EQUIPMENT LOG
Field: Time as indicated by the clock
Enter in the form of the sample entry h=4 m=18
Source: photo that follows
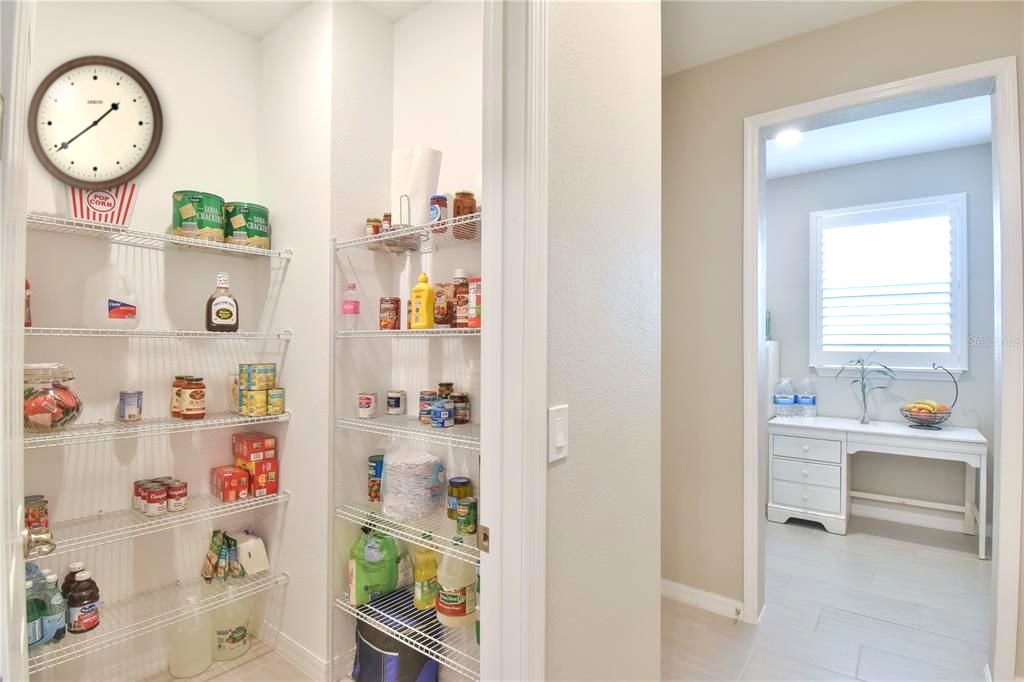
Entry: h=1 m=39
